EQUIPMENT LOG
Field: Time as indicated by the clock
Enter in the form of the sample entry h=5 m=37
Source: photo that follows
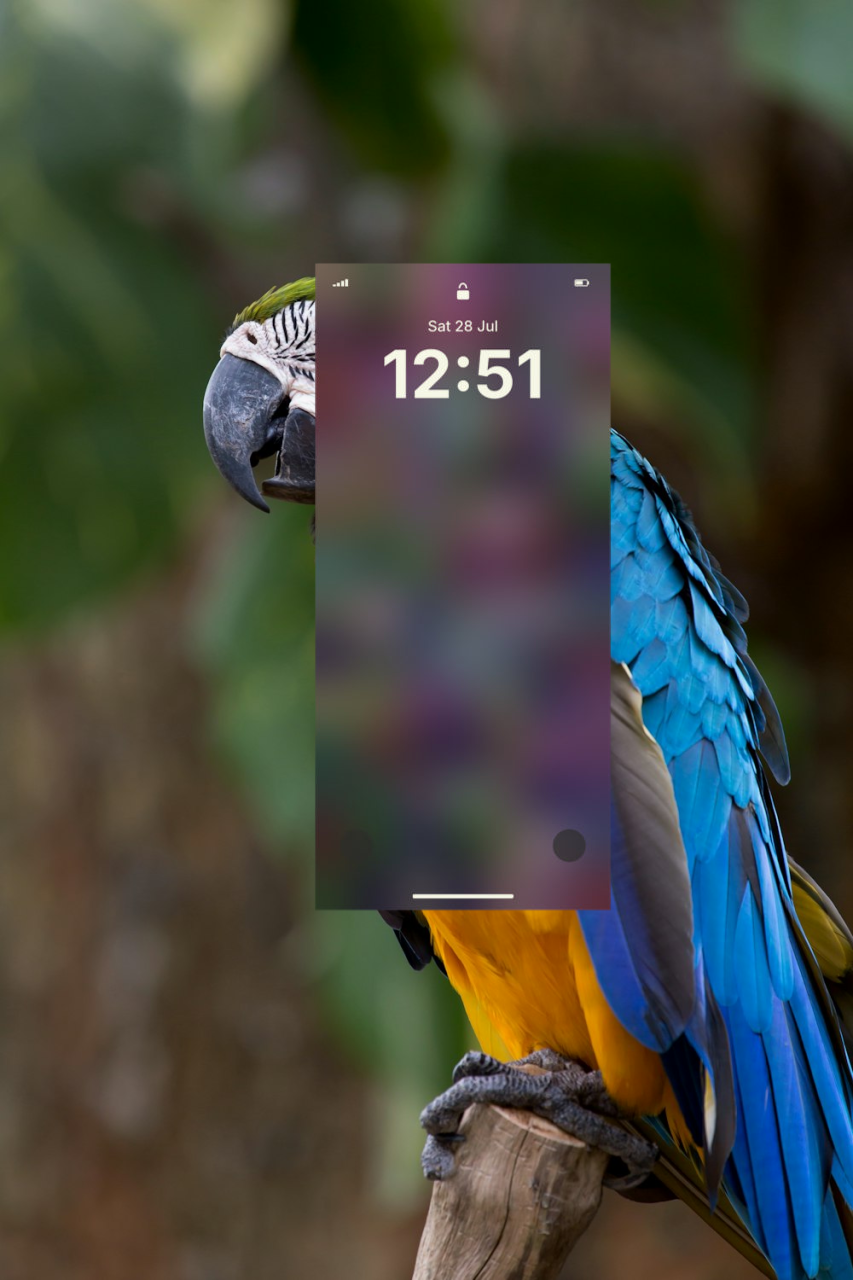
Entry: h=12 m=51
